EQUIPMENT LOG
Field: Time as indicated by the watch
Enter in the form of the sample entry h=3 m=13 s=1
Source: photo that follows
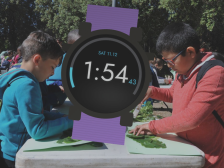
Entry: h=1 m=54 s=43
